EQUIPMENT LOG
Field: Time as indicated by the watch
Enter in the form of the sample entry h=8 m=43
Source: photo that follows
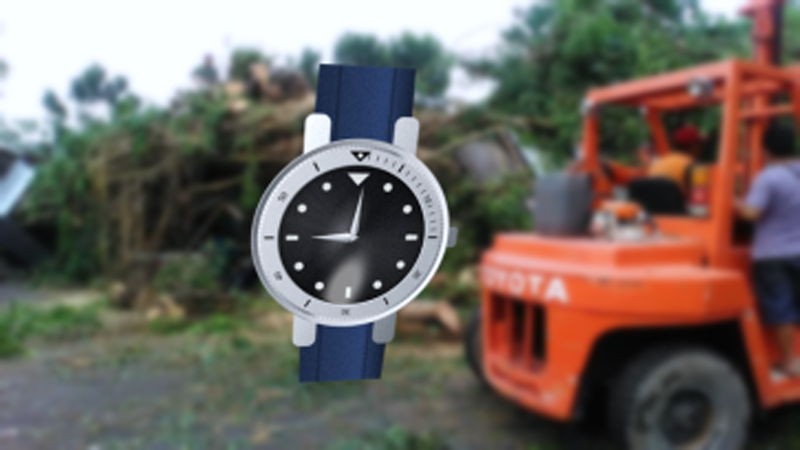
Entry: h=9 m=1
